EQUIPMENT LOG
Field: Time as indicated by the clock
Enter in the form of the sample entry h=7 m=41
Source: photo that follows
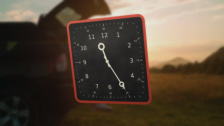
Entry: h=11 m=25
